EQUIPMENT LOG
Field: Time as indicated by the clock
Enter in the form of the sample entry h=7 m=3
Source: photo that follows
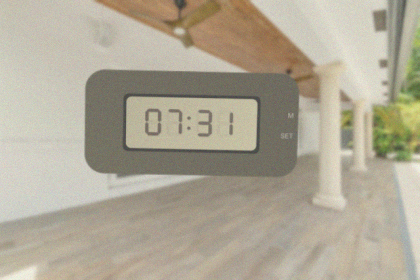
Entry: h=7 m=31
